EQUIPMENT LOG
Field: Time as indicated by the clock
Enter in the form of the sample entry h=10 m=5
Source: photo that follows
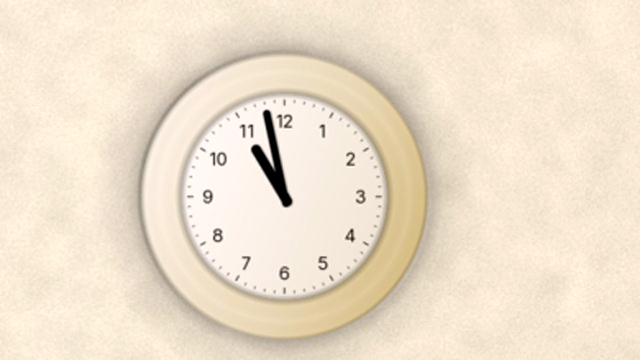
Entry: h=10 m=58
